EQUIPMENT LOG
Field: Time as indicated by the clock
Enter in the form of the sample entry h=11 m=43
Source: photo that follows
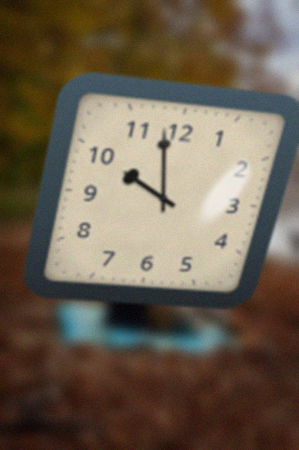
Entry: h=9 m=58
